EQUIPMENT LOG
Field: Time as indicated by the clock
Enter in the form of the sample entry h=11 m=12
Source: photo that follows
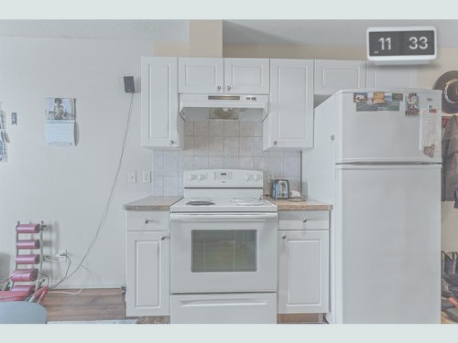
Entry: h=11 m=33
